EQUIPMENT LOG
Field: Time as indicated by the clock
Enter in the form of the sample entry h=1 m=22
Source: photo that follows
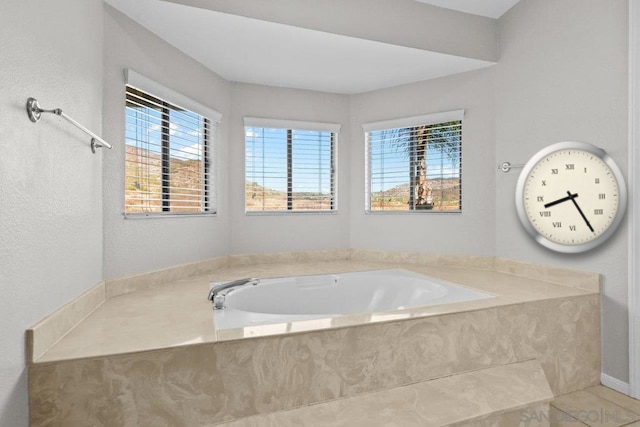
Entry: h=8 m=25
